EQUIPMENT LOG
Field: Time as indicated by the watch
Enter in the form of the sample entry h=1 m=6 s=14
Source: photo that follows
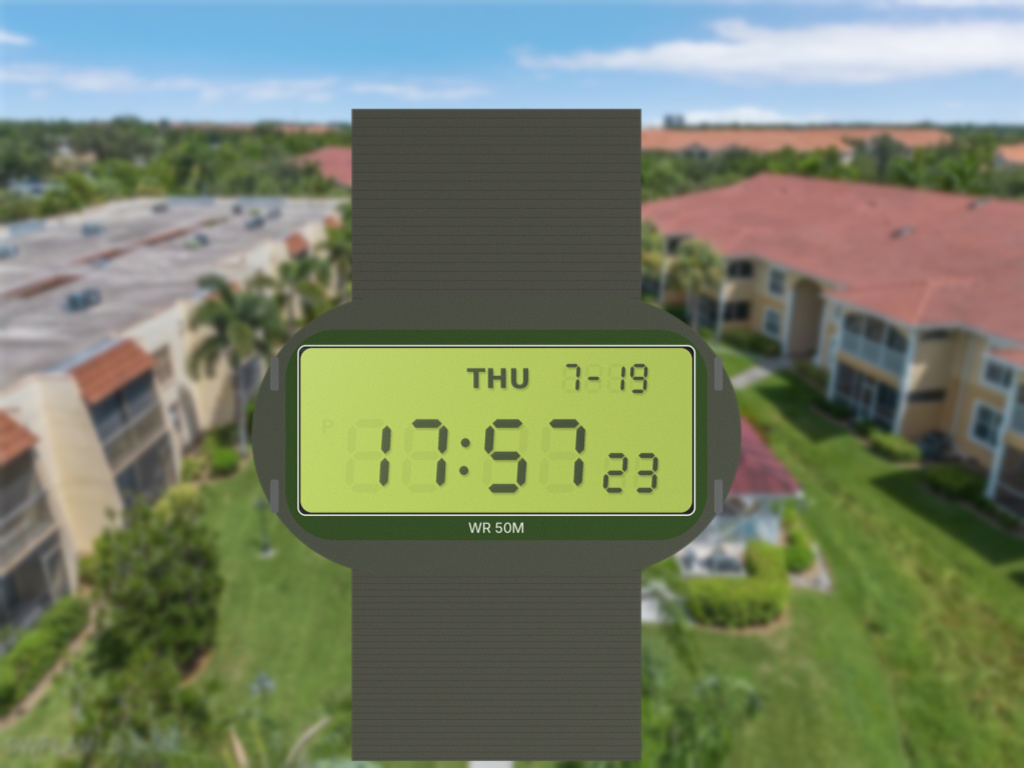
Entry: h=17 m=57 s=23
